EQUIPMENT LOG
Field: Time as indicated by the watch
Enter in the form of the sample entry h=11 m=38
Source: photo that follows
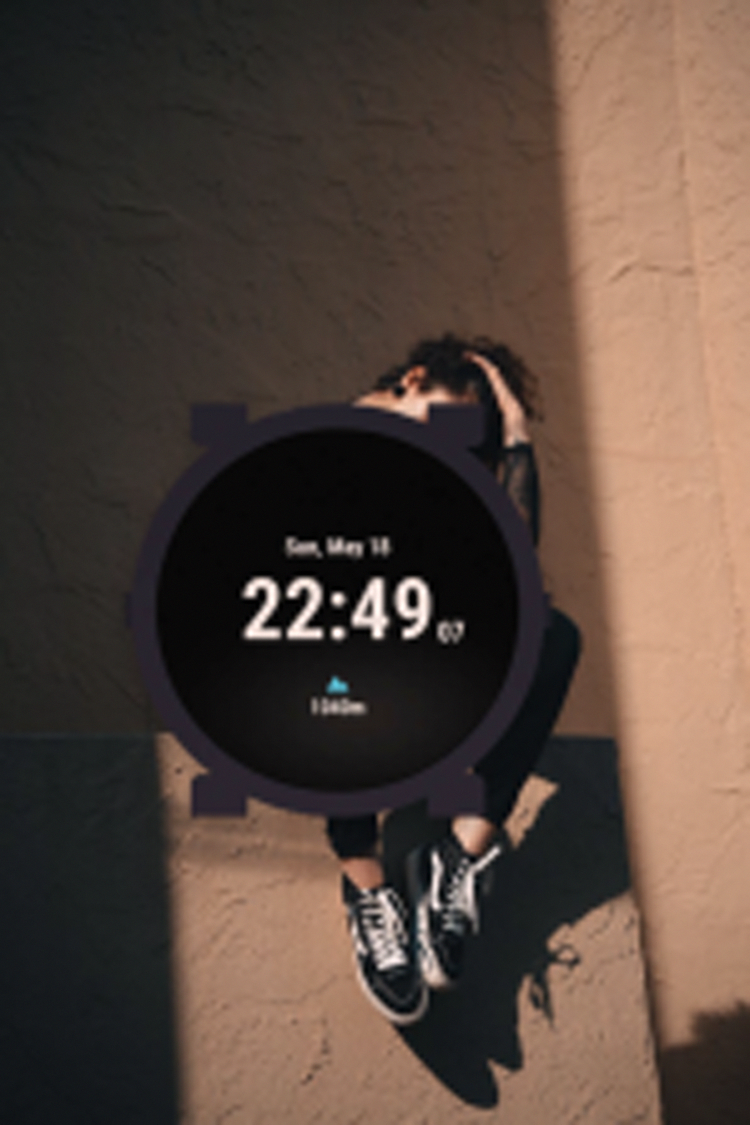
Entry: h=22 m=49
